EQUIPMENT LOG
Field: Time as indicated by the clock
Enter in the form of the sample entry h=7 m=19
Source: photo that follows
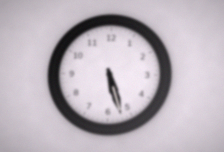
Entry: h=5 m=27
